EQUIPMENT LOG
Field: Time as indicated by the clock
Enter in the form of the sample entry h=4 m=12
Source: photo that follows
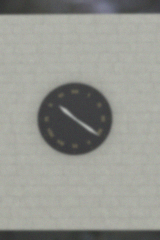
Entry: h=10 m=21
